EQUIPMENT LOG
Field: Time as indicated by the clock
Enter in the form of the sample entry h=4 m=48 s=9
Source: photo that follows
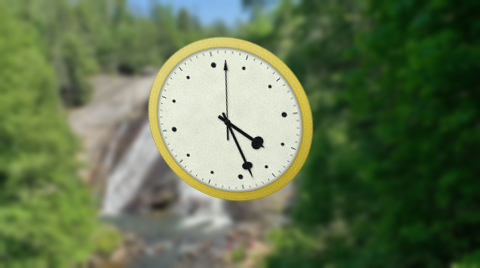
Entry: h=4 m=28 s=2
